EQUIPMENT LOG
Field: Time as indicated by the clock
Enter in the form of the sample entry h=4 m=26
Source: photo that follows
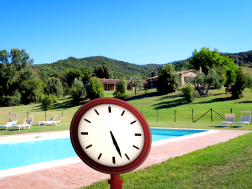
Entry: h=5 m=27
